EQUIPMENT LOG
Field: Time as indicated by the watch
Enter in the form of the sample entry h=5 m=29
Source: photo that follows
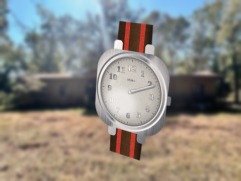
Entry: h=2 m=11
